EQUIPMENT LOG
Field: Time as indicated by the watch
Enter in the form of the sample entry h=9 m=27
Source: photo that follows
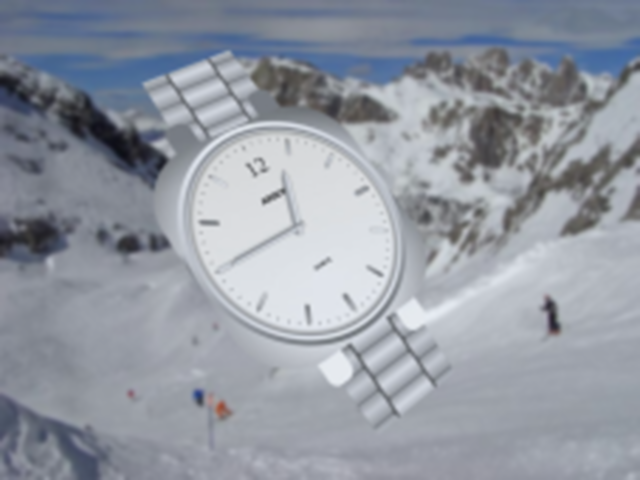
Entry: h=12 m=45
